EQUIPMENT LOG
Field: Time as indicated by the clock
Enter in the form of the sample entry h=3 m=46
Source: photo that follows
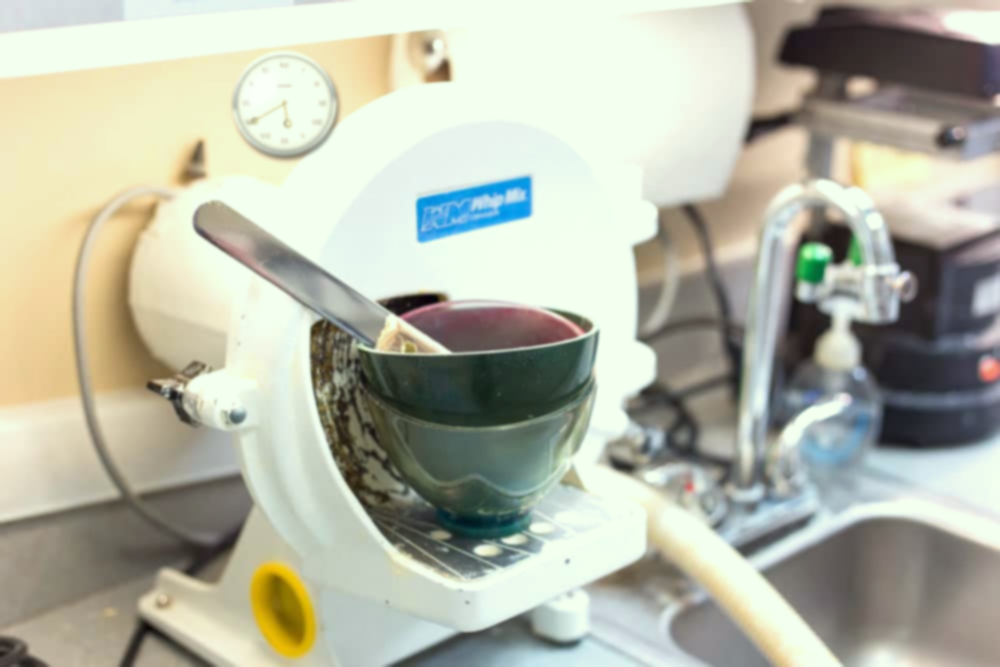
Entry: h=5 m=40
